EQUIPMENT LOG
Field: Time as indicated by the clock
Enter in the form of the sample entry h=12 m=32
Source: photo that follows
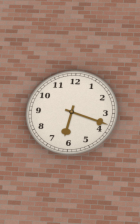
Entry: h=6 m=18
